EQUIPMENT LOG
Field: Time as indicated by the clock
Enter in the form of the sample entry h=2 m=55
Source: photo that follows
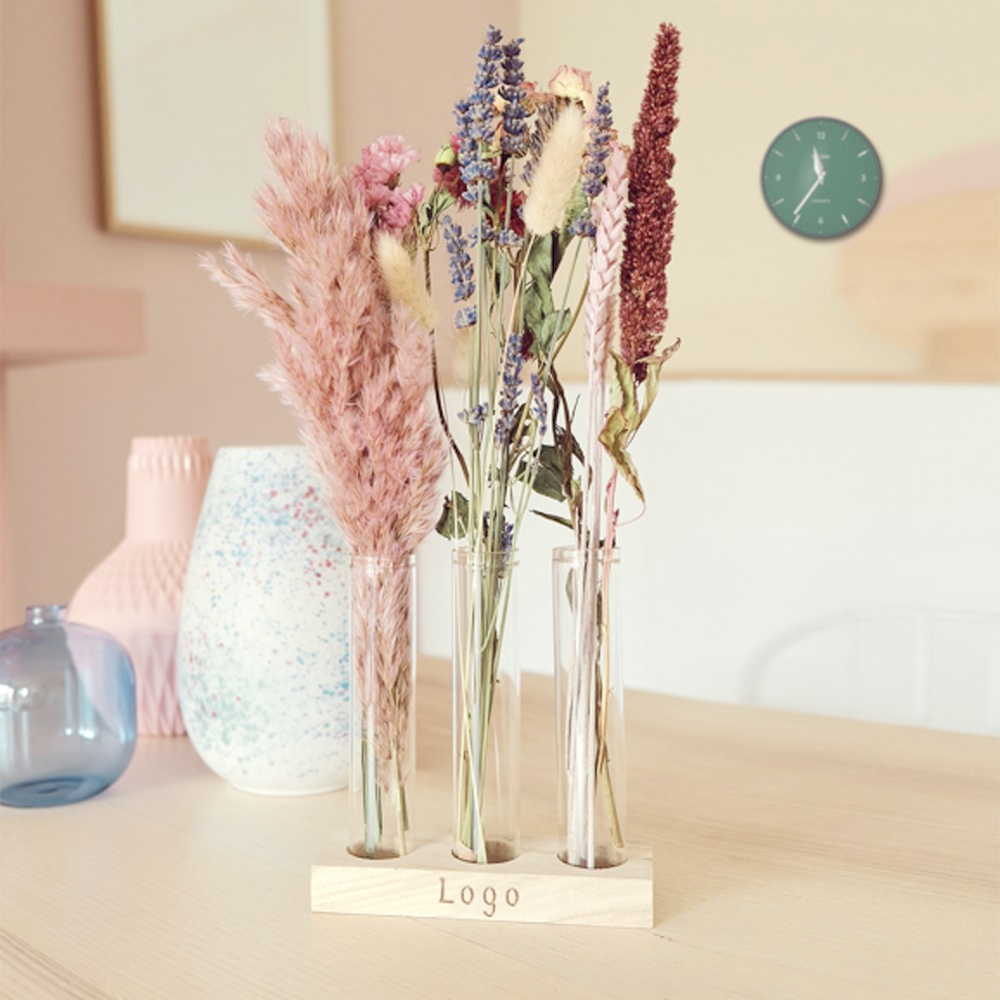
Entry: h=11 m=36
